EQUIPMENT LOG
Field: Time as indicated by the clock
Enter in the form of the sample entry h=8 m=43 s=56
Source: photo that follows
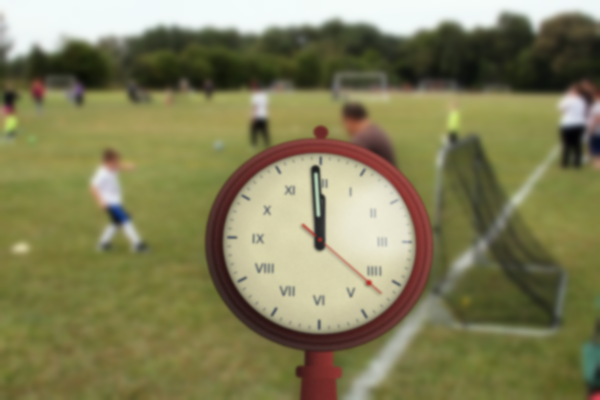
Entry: h=11 m=59 s=22
